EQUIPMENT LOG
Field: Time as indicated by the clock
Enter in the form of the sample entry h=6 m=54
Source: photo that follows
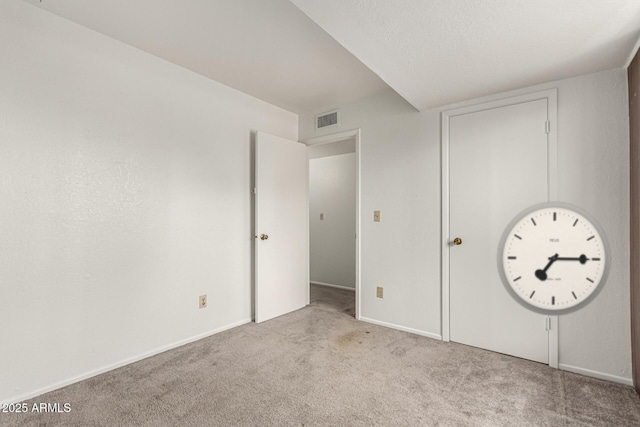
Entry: h=7 m=15
